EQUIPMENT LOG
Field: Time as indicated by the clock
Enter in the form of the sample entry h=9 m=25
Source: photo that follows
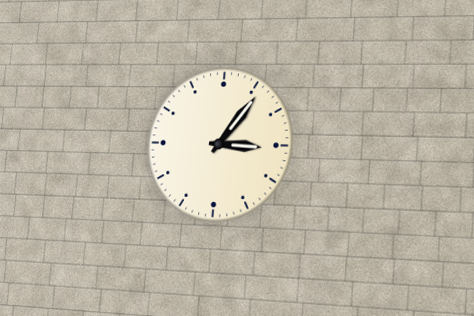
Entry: h=3 m=6
